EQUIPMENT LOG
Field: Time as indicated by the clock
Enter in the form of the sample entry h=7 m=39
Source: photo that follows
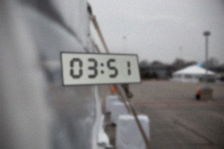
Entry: h=3 m=51
